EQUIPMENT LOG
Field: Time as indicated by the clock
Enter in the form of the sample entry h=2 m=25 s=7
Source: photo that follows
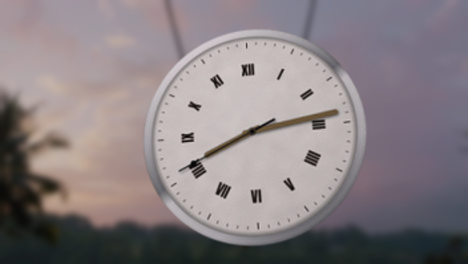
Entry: h=8 m=13 s=41
